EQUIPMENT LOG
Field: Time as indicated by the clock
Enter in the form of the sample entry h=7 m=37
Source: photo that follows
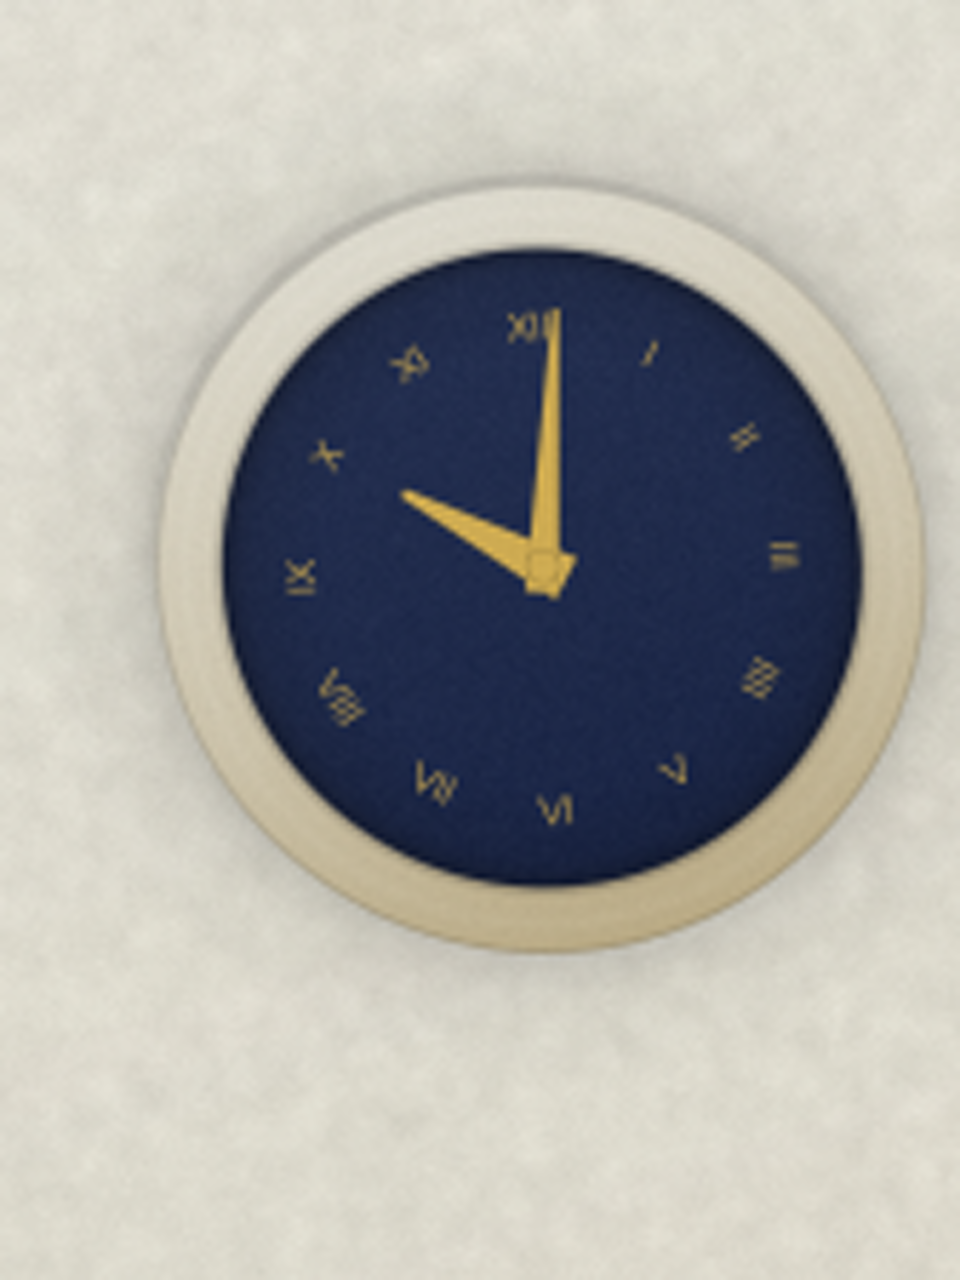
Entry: h=10 m=1
